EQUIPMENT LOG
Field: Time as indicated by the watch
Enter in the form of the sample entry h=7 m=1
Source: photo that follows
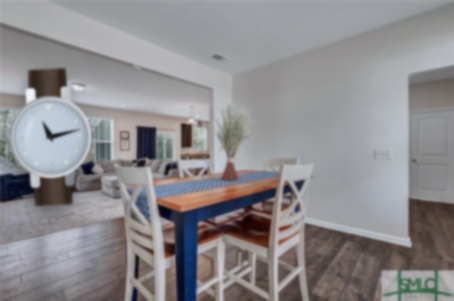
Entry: h=11 m=13
